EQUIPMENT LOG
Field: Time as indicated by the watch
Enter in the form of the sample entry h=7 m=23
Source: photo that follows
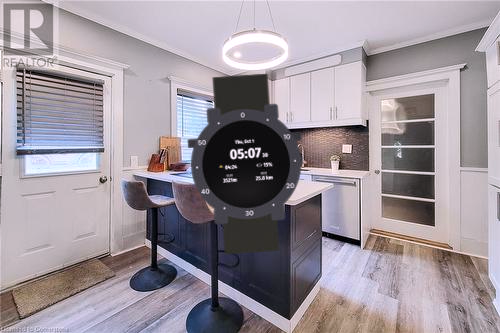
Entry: h=5 m=7
